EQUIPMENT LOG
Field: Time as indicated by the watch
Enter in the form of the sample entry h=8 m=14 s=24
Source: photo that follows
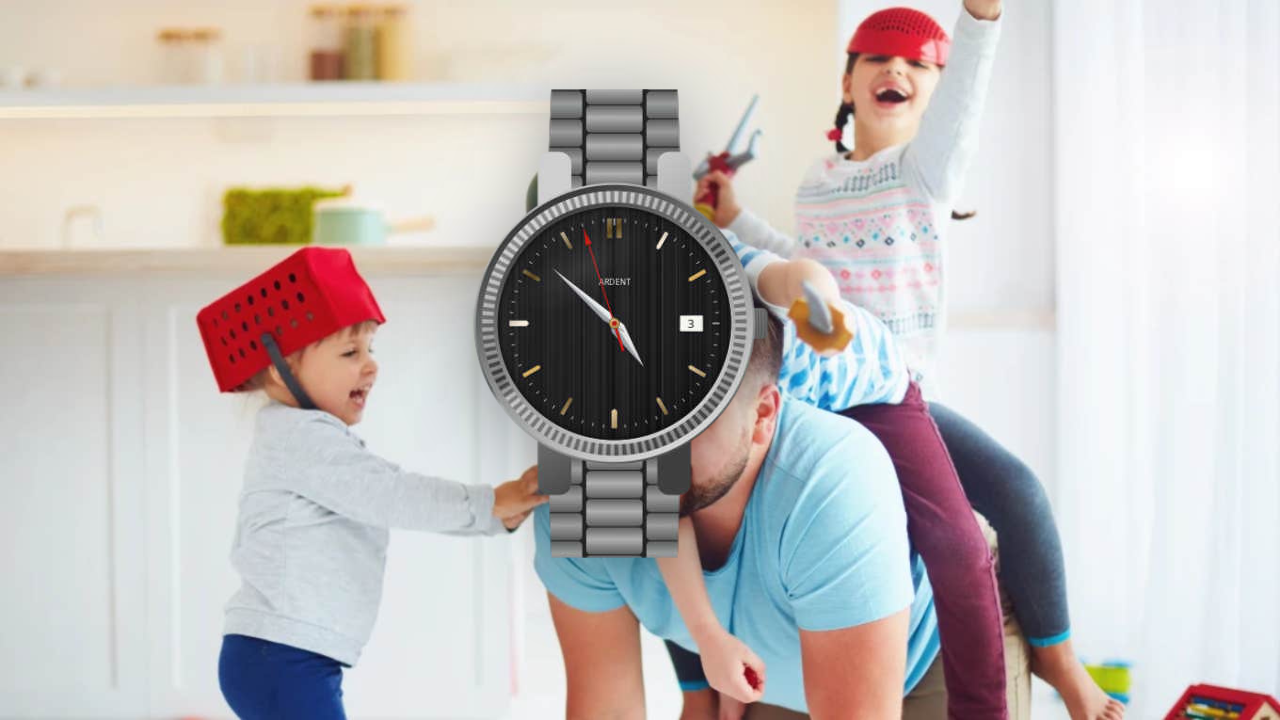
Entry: h=4 m=51 s=57
